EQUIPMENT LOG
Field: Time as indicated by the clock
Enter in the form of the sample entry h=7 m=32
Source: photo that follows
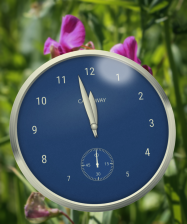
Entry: h=11 m=58
